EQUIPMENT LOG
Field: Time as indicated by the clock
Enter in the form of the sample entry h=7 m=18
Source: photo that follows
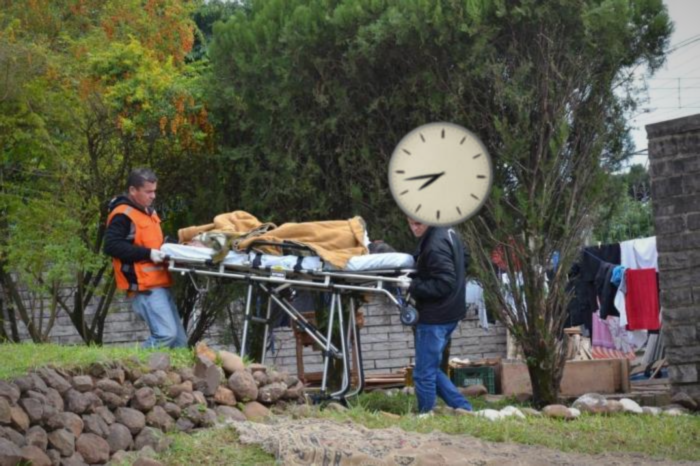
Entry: h=7 m=43
